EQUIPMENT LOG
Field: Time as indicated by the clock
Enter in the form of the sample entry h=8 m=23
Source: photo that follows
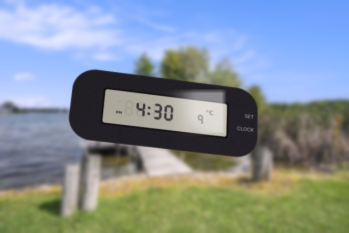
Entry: h=4 m=30
